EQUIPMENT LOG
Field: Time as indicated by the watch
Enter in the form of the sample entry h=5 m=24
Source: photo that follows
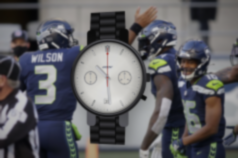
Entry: h=10 m=29
